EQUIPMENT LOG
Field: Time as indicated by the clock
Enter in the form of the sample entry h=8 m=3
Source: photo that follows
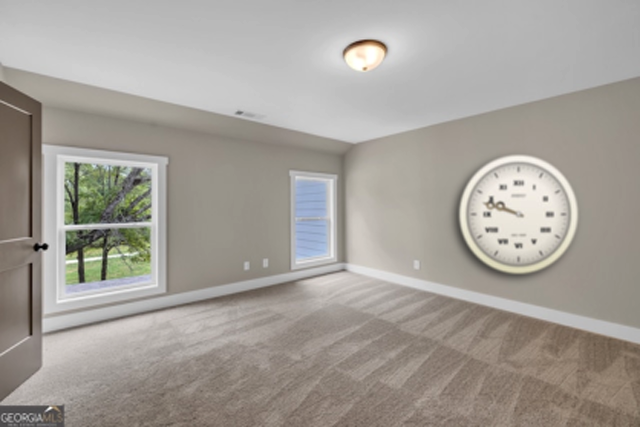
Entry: h=9 m=48
